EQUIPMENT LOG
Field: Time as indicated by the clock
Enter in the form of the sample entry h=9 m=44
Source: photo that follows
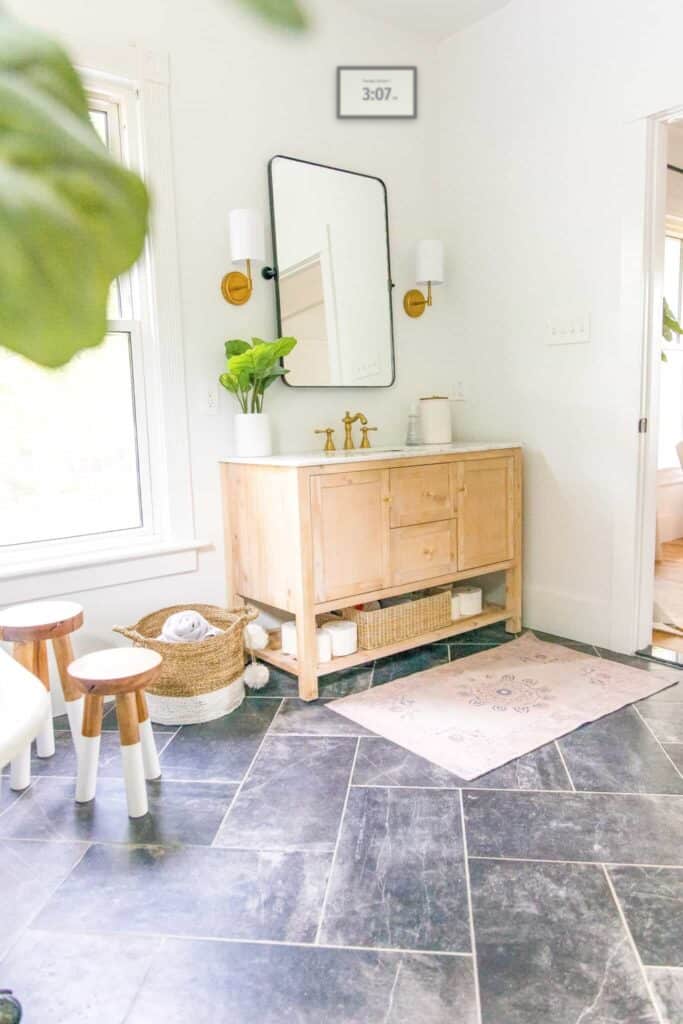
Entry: h=3 m=7
